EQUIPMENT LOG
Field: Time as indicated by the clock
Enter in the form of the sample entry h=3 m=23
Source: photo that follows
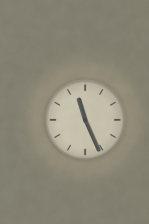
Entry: h=11 m=26
